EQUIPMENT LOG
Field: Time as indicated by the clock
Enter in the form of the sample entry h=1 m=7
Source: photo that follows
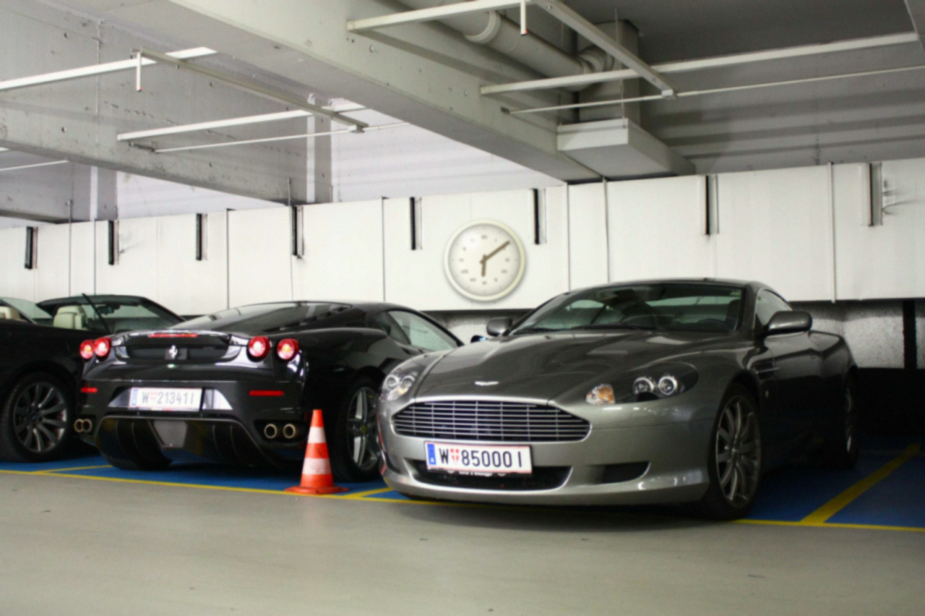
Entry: h=6 m=9
